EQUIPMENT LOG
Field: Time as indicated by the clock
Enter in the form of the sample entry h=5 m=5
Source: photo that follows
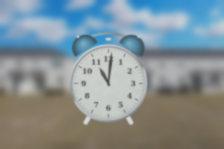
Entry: h=11 m=1
